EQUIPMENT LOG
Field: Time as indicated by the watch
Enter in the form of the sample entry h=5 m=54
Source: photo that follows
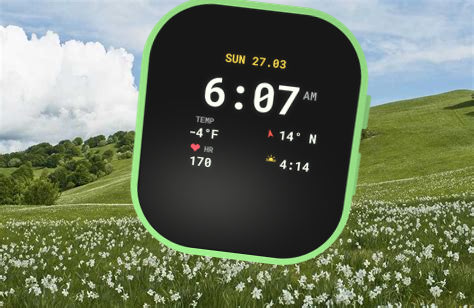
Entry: h=6 m=7
